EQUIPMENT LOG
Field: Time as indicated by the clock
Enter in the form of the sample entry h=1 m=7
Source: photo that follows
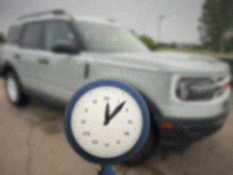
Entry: h=12 m=7
